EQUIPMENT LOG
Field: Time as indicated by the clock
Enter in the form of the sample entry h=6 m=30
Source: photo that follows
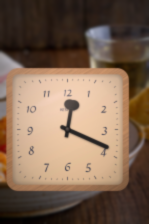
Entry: h=12 m=19
